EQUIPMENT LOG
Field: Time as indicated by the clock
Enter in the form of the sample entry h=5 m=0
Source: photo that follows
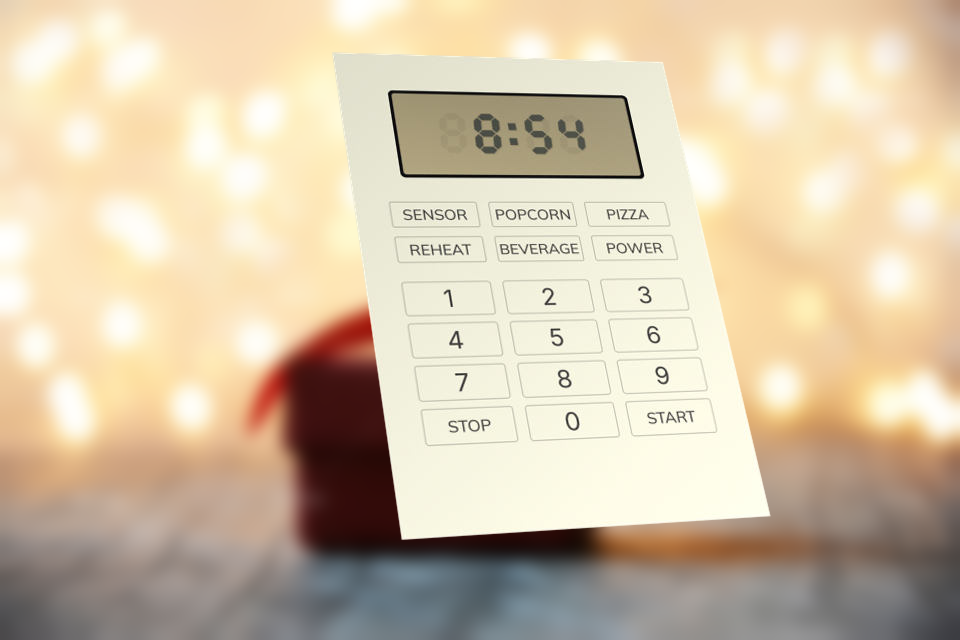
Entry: h=8 m=54
